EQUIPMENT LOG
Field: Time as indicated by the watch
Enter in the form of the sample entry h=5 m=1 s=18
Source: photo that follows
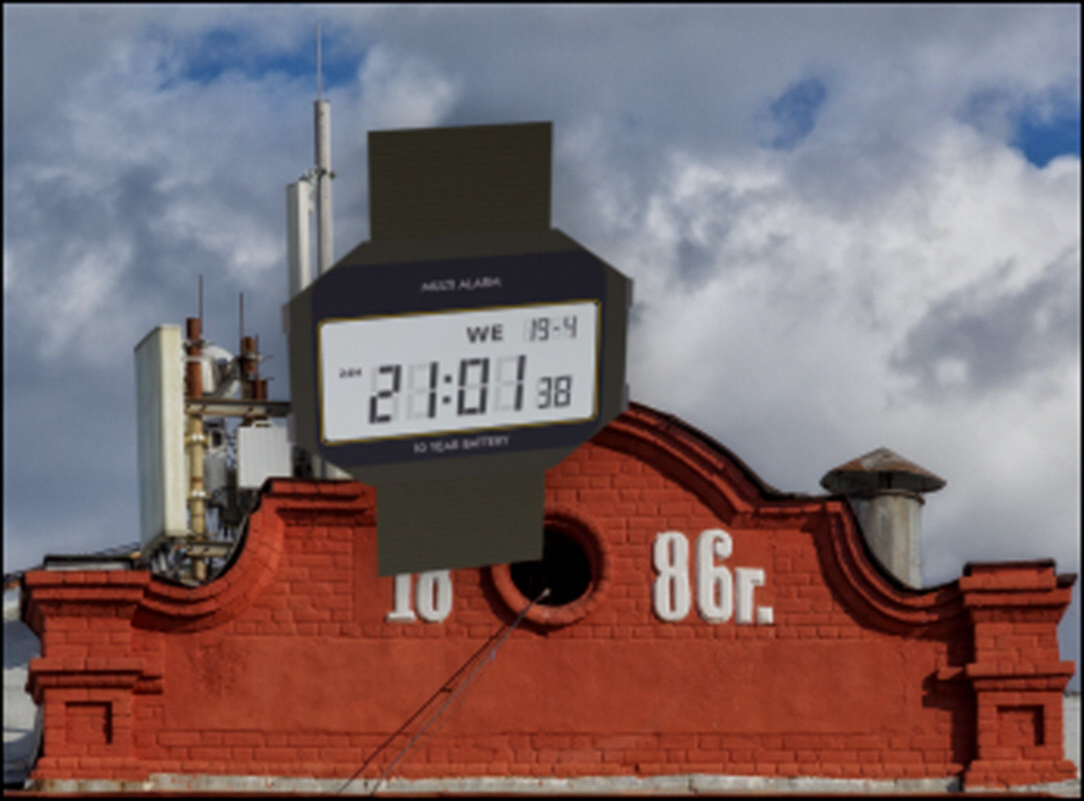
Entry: h=21 m=1 s=38
